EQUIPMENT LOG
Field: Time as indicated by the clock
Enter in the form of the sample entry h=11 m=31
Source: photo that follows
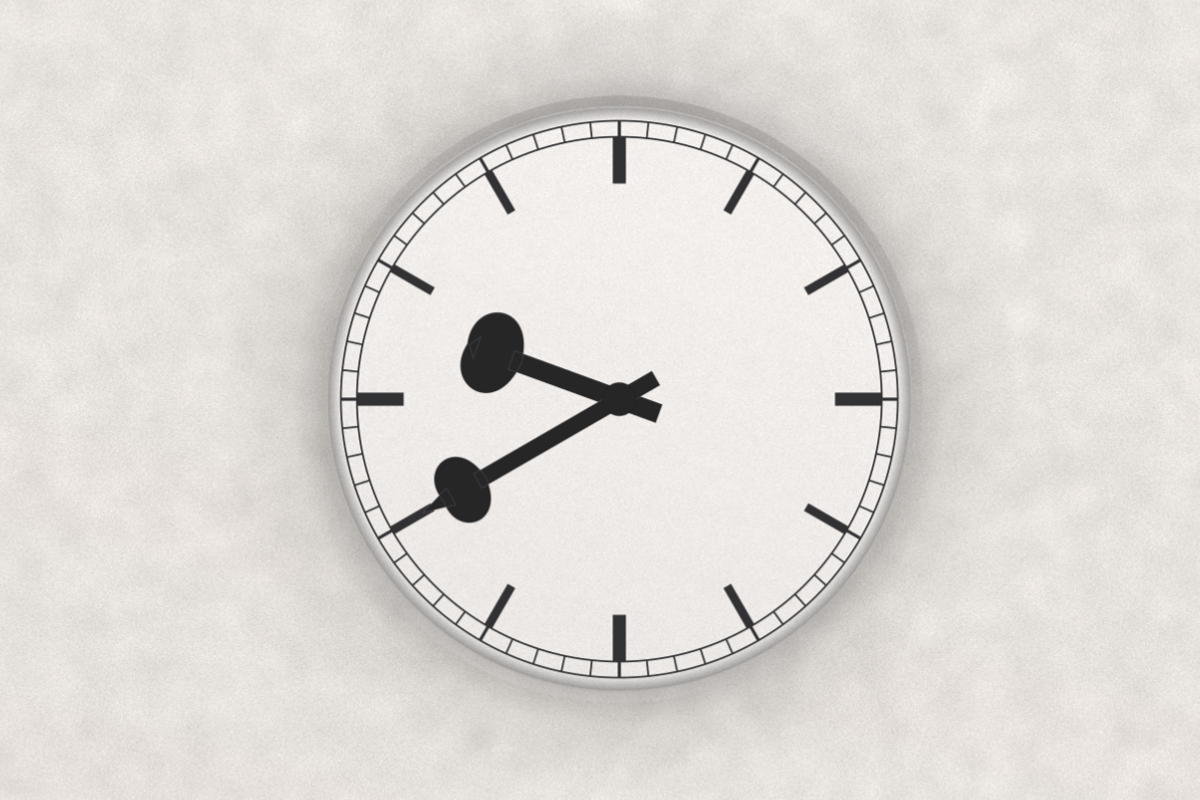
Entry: h=9 m=40
